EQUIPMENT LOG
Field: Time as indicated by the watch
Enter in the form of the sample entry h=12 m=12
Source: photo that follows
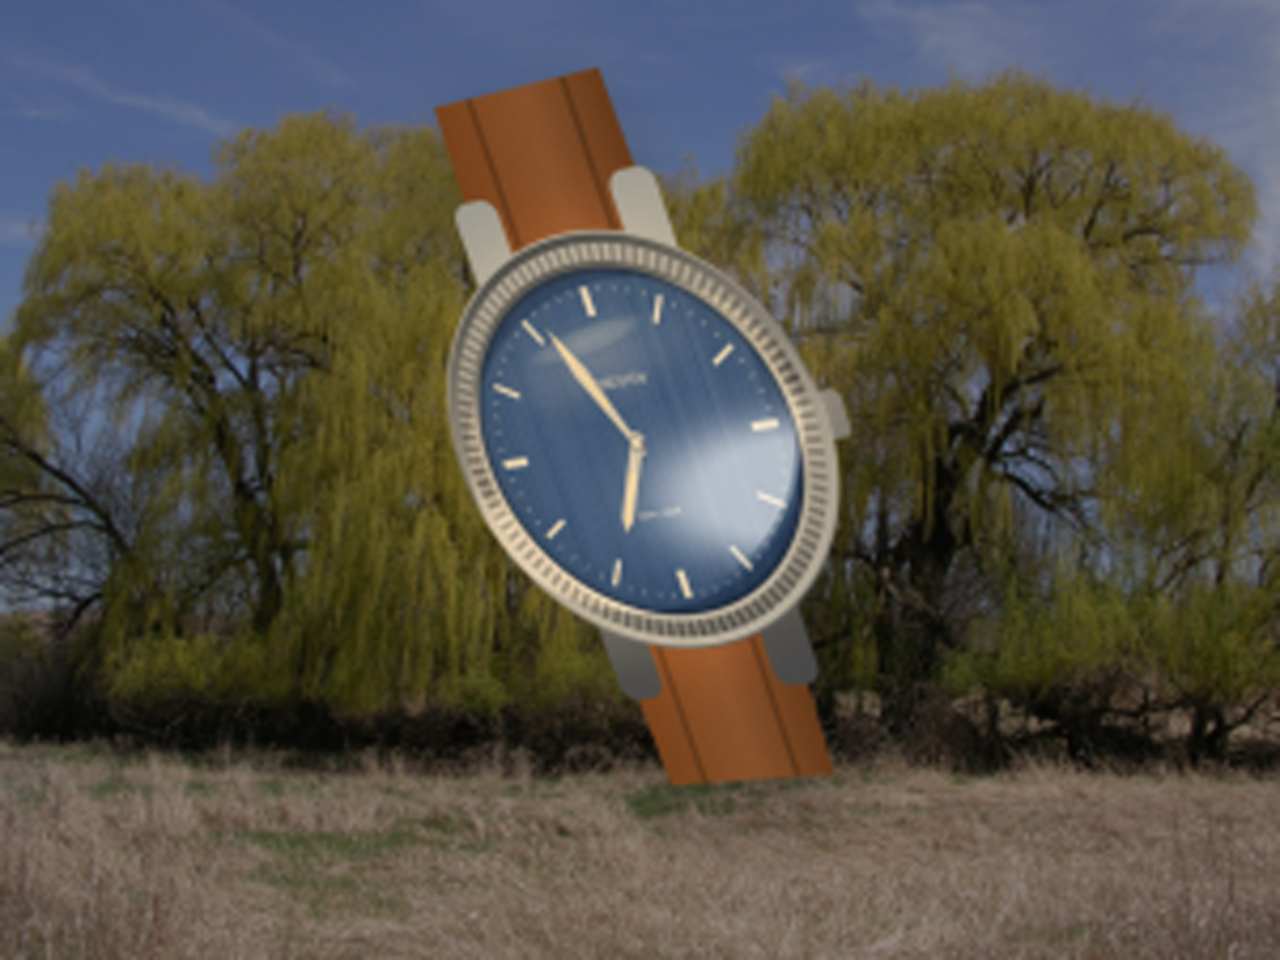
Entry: h=6 m=56
